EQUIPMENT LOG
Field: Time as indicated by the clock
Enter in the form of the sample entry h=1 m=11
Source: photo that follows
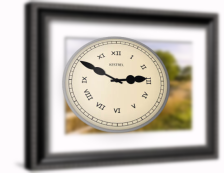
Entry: h=2 m=50
